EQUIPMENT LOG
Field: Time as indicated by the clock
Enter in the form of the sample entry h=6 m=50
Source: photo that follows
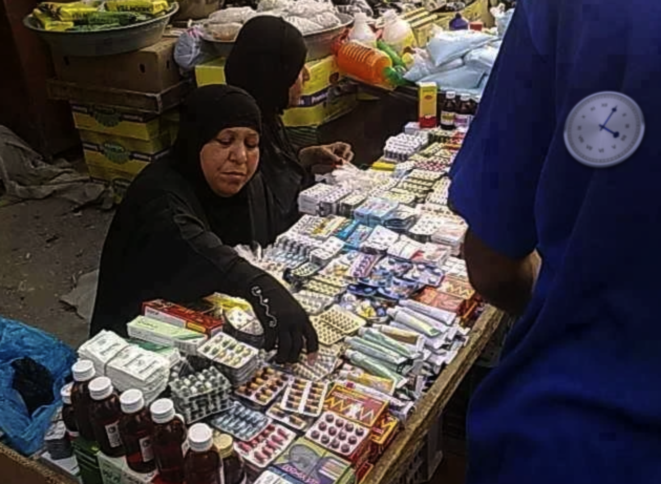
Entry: h=4 m=5
